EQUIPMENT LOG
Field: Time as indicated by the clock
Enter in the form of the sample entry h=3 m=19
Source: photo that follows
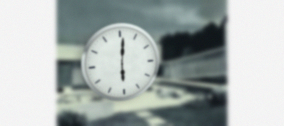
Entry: h=6 m=1
